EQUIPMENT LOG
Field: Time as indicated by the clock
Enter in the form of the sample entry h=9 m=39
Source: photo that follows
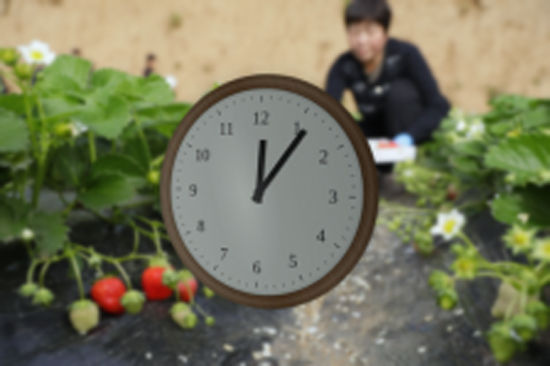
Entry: h=12 m=6
